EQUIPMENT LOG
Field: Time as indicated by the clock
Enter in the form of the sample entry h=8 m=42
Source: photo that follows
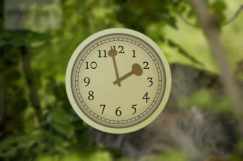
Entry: h=1 m=58
